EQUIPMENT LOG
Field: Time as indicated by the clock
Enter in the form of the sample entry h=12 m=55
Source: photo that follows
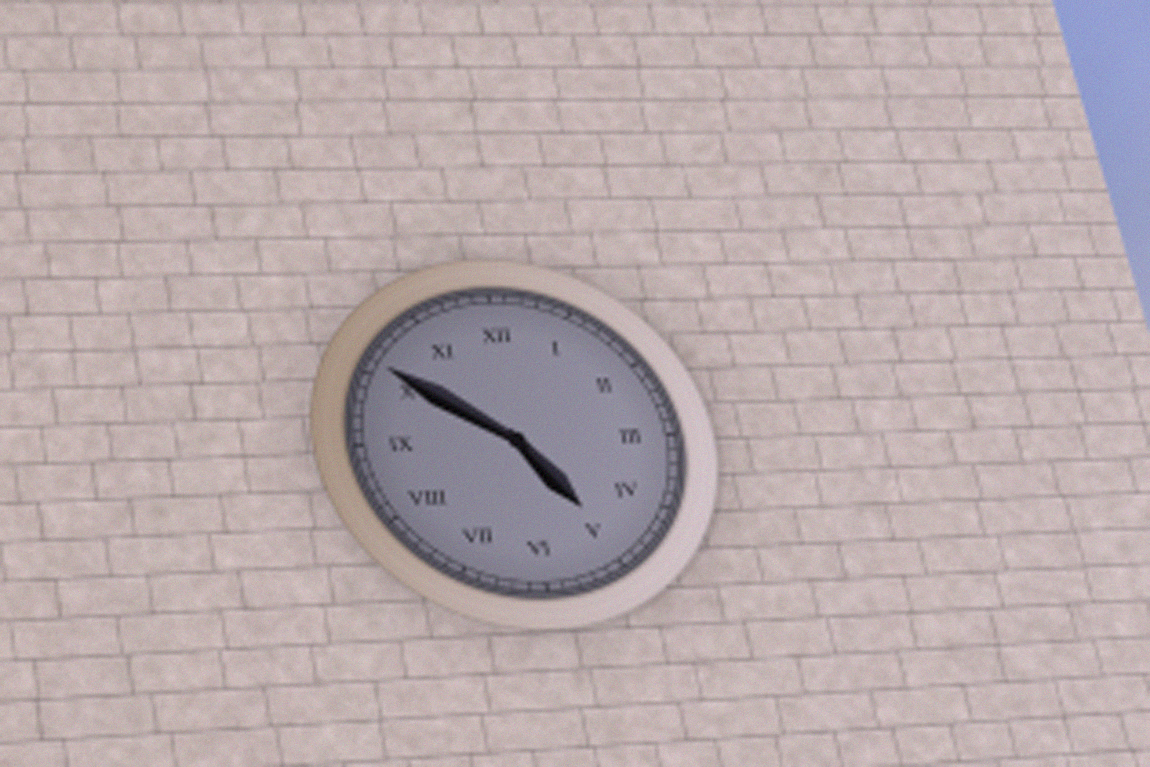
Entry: h=4 m=51
